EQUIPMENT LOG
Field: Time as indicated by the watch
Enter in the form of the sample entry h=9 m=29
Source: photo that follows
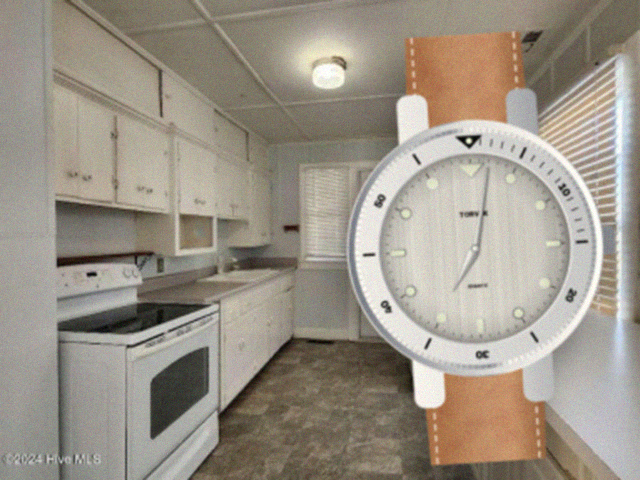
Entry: h=7 m=2
